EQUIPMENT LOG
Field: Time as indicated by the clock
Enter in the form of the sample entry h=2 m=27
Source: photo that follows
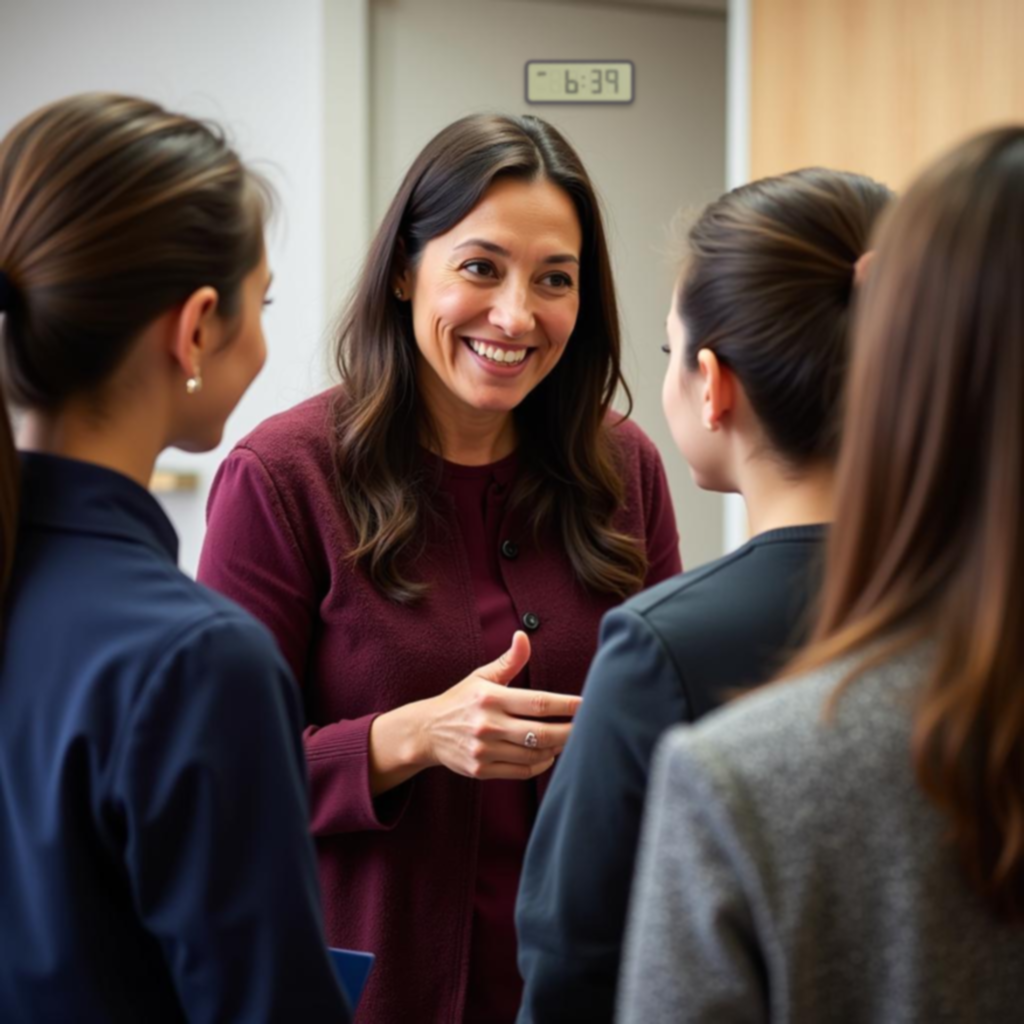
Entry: h=6 m=39
